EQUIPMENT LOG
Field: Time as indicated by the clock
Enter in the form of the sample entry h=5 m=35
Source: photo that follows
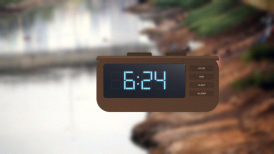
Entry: h=6 m=24
